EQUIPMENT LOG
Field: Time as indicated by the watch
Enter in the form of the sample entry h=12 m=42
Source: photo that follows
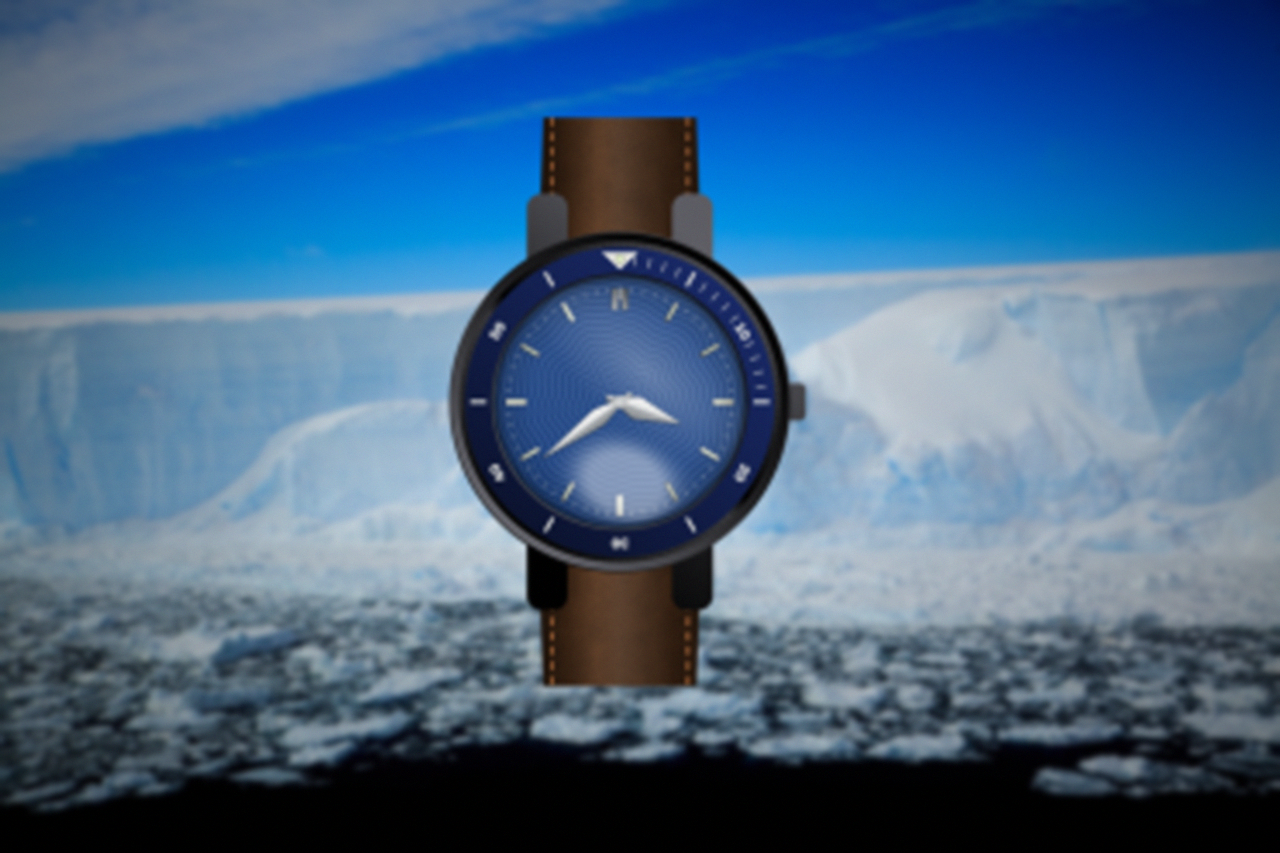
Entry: h=3 m=39
